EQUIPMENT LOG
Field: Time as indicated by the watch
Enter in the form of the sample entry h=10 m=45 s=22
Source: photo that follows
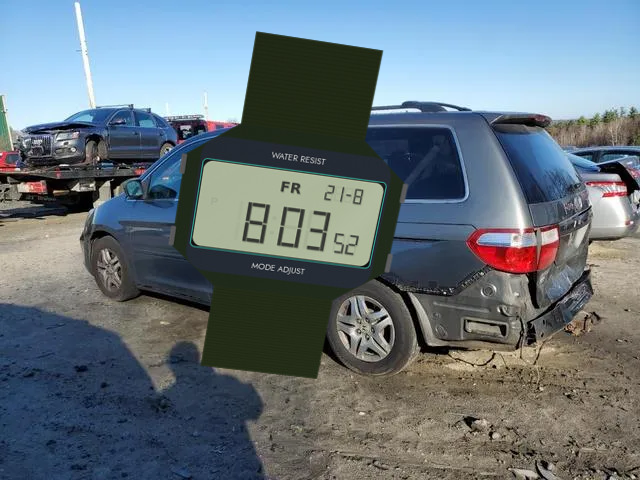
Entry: h=8 m=3 s=52
